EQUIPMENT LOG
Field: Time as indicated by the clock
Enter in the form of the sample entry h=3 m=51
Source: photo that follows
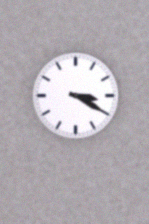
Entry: h=3 m=20
